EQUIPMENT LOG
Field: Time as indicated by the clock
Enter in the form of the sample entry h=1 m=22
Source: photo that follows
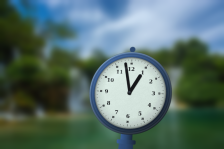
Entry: h=12 m=58
